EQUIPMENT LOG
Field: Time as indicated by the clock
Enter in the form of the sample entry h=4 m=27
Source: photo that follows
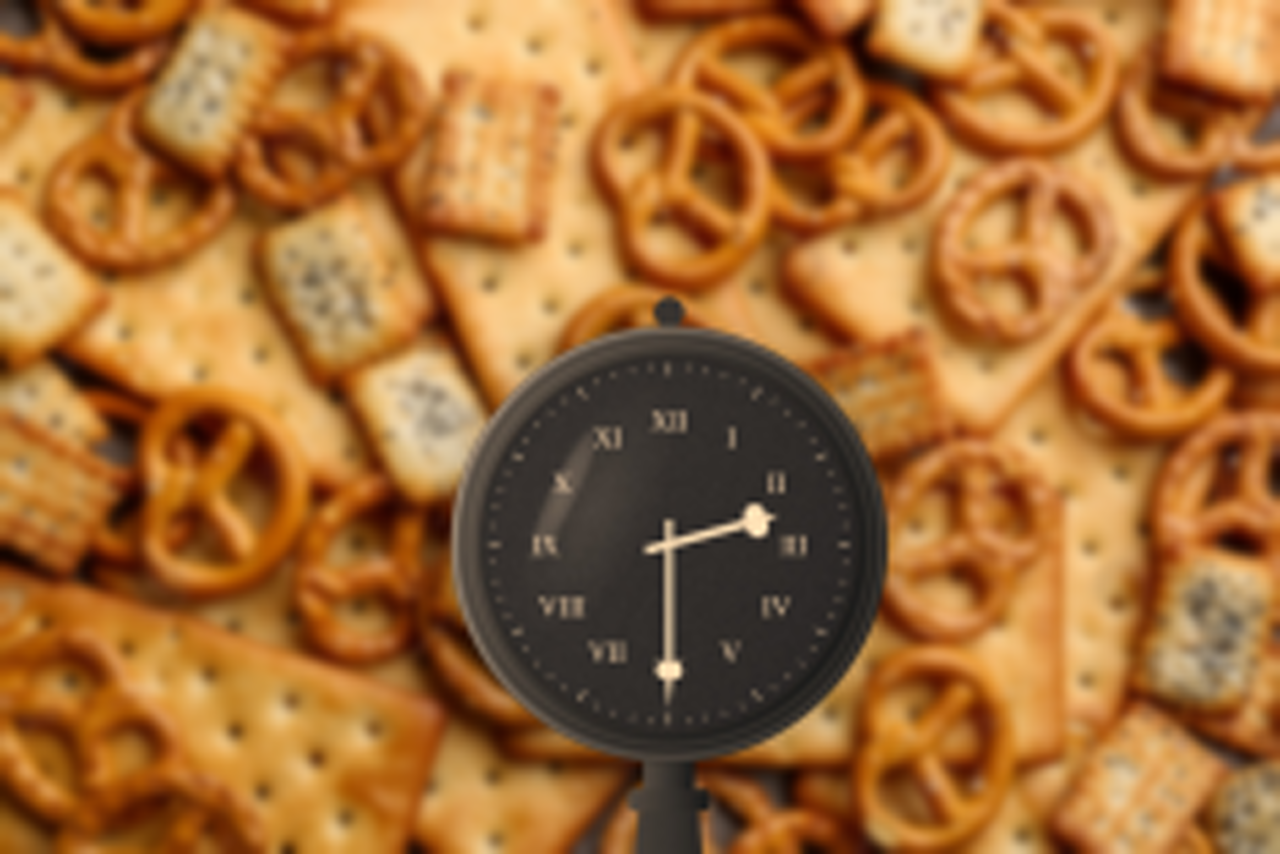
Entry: h=2 m=30
